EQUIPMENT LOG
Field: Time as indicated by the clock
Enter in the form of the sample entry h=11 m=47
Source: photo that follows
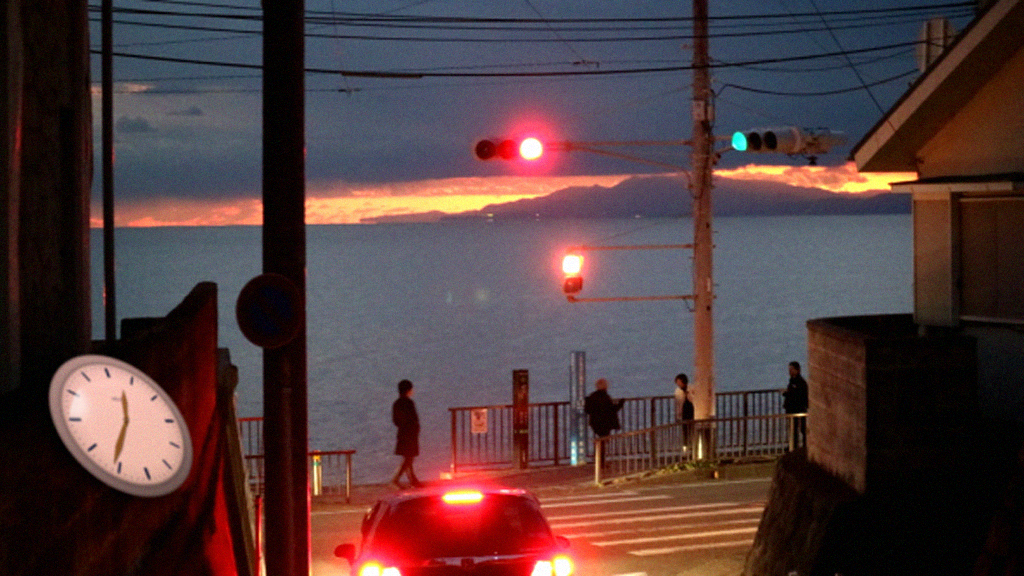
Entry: h=12 m=36
